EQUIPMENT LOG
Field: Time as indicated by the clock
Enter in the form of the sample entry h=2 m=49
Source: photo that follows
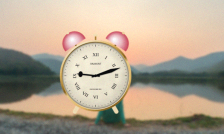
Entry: h=9 m=12
